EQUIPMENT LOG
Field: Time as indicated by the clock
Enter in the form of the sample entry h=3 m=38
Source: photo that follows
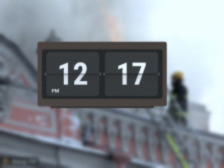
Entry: h=12 m=17
